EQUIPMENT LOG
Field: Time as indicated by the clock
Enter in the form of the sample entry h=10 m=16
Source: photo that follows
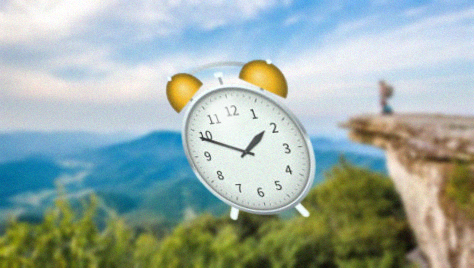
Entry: h=1 m=49
